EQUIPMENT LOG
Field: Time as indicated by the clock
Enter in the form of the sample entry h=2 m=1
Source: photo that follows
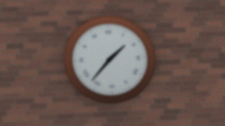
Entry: h=1 m=37
